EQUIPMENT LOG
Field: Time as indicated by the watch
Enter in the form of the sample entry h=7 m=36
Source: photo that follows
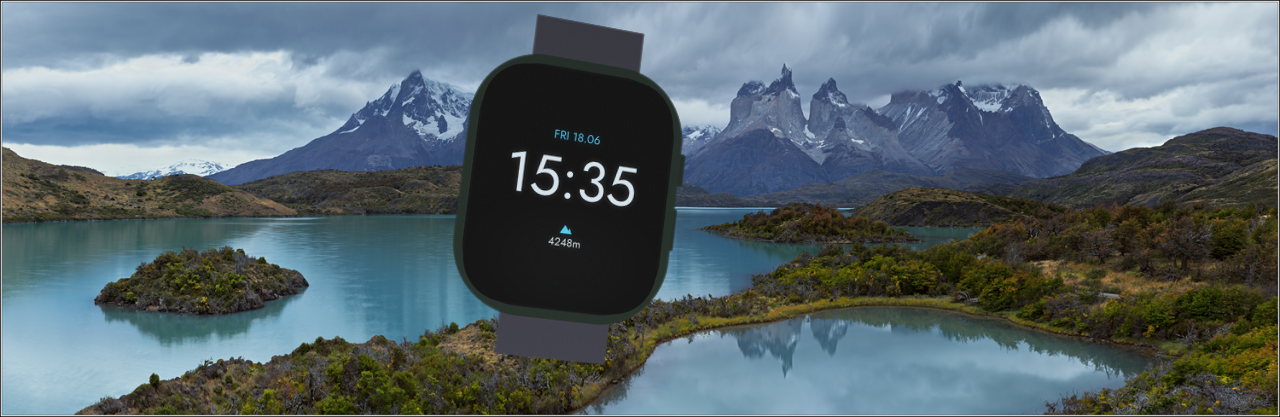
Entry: h=15 m=35
